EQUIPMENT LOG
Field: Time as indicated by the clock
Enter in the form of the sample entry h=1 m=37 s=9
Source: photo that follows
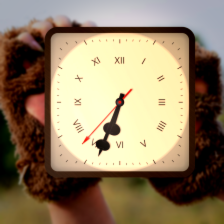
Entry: h=6 m=33 s=37
